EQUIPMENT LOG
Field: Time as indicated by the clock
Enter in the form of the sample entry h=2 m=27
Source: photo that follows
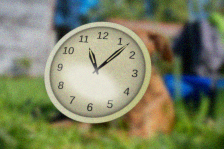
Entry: h=11 m=7
